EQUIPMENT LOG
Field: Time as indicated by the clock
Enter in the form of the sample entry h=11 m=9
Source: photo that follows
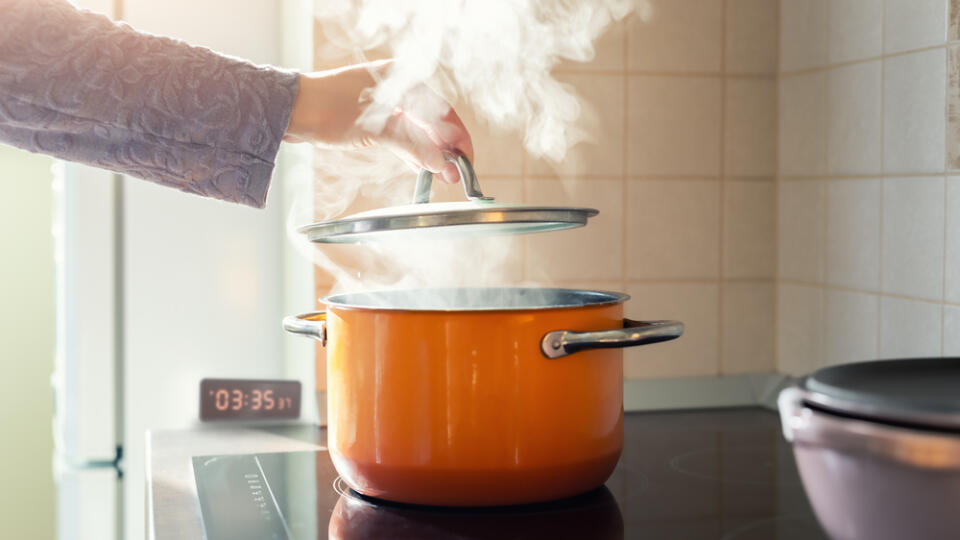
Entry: h=3 m=35
